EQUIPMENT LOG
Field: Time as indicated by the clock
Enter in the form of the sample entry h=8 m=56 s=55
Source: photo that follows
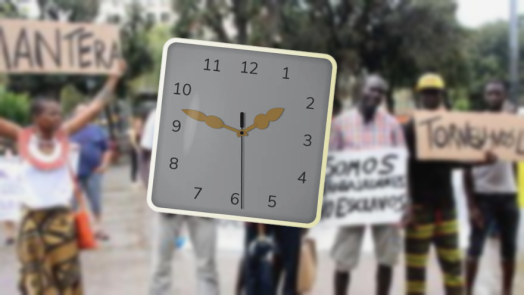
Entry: h=1 m=47 s=29
